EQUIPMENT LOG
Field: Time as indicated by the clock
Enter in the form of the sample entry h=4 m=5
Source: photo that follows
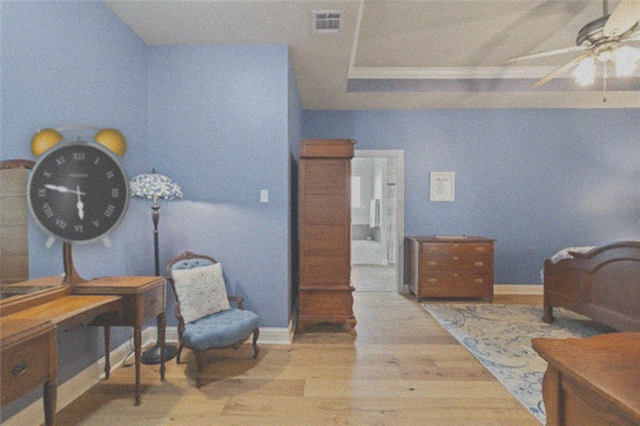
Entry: h=5 m=47
